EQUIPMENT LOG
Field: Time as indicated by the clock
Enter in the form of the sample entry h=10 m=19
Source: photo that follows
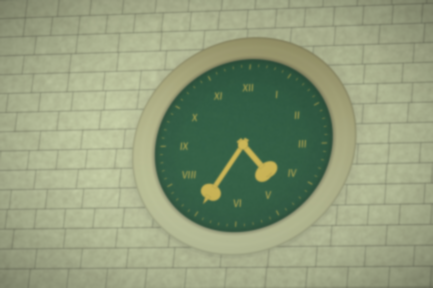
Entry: h=4 m=35
